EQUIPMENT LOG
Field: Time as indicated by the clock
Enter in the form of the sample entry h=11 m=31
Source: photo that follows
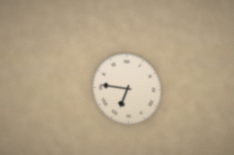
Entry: h=6 m=46
